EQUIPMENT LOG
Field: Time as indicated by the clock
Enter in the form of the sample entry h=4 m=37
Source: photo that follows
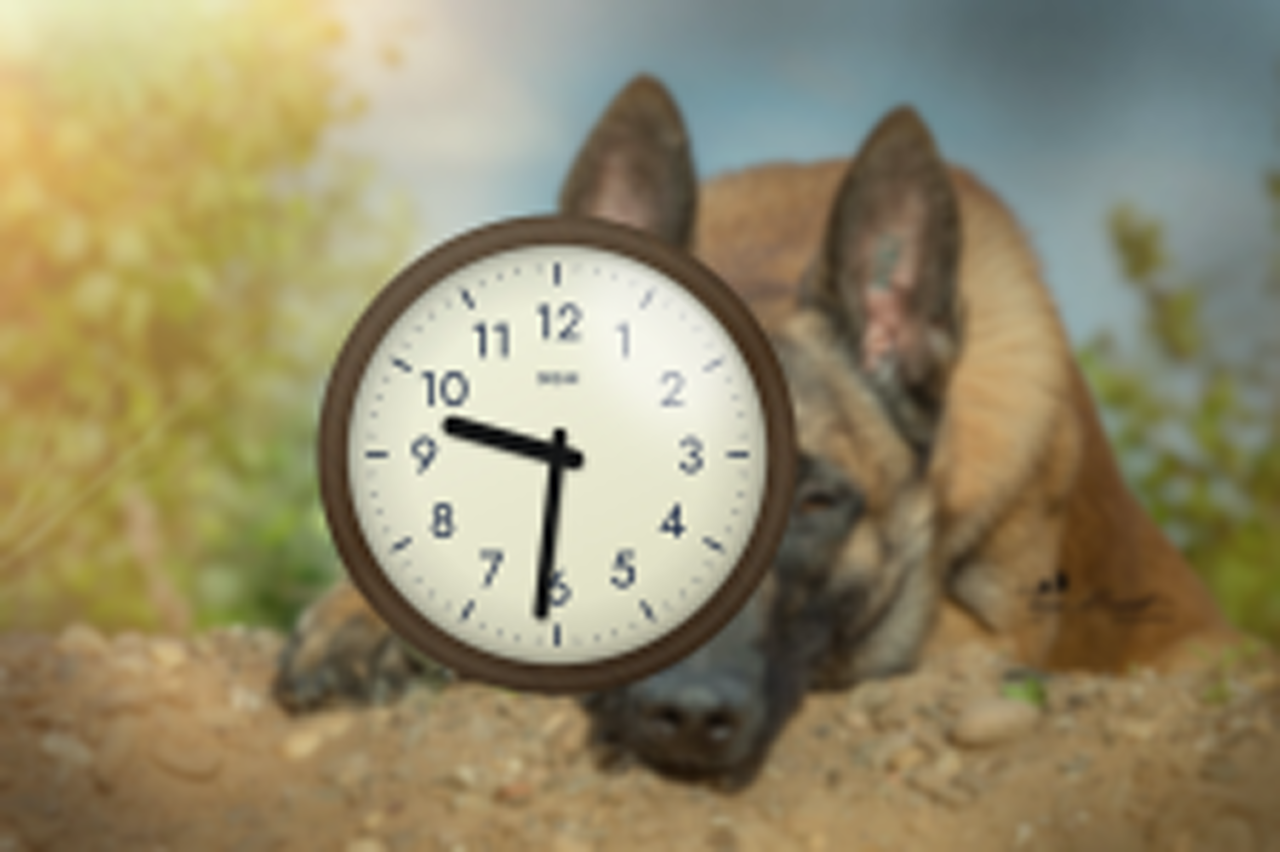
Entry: h=9 m=31
